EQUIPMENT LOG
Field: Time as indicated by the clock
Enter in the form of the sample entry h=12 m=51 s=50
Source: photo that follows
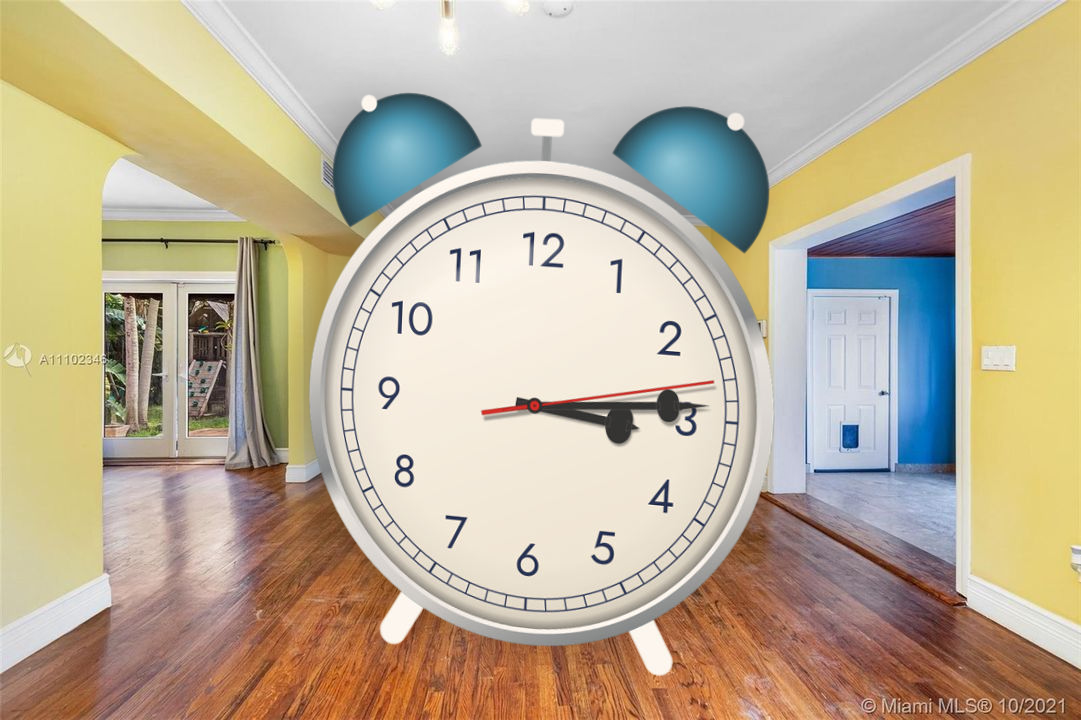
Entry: h=3 m=14 s=13
